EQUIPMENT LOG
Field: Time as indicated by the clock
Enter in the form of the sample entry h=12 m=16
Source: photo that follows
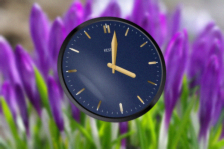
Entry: h=4 m=2
